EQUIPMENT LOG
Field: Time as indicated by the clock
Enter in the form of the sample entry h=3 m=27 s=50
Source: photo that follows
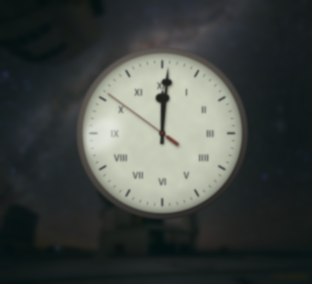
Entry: h=12 m=0 s=51
